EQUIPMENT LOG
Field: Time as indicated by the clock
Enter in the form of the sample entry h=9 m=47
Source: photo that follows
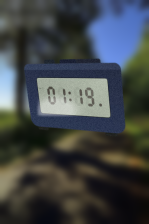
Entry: h=1 m=19
